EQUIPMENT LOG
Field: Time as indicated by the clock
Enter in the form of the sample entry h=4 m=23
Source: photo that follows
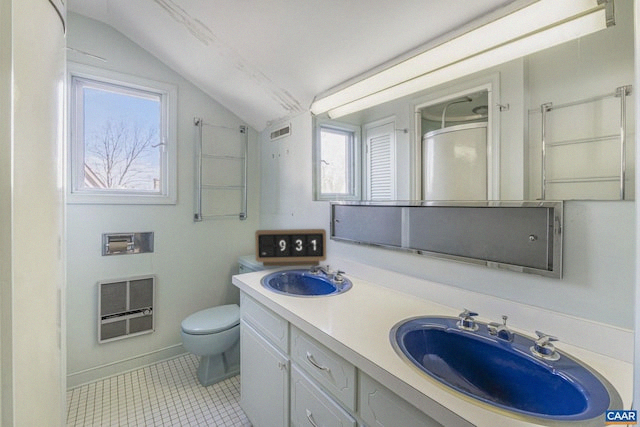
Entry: h=9 m=31
